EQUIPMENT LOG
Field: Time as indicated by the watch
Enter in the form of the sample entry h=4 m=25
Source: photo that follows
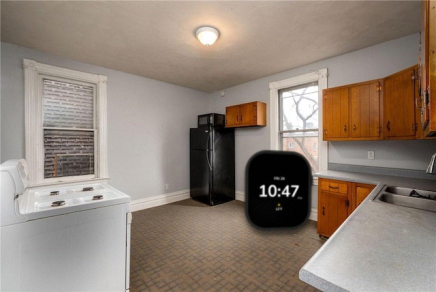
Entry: h=10 m=47
